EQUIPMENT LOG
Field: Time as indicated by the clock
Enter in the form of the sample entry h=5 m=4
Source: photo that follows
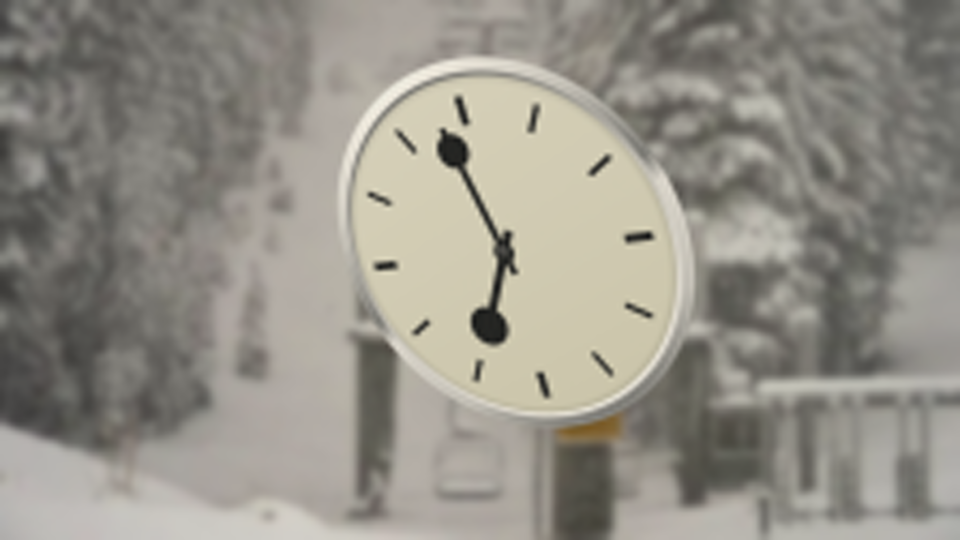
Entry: h=6 m=58
